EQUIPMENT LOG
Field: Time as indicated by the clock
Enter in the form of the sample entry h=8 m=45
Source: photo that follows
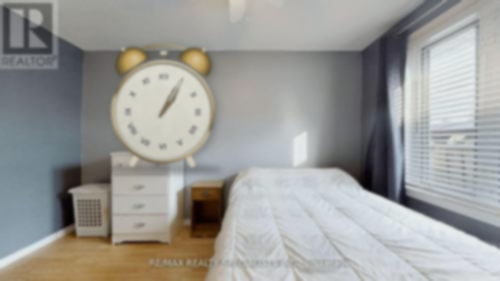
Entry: h=1 m=5
